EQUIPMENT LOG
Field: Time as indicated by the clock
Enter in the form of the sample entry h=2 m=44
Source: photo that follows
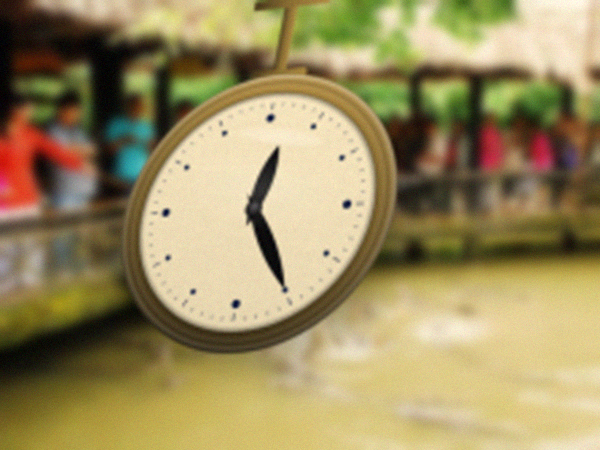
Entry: h=12 m=25
